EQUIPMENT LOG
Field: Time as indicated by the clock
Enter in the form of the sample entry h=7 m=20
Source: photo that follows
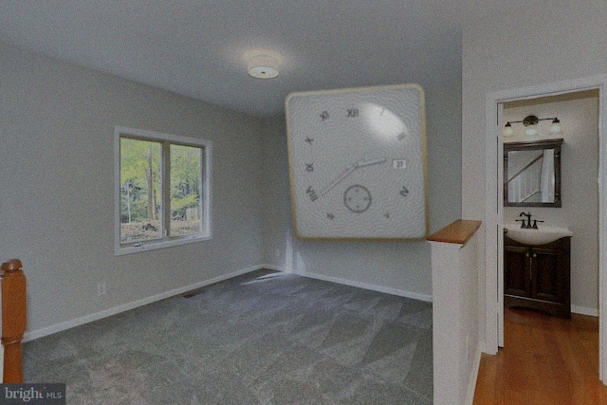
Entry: h=2 m=39
